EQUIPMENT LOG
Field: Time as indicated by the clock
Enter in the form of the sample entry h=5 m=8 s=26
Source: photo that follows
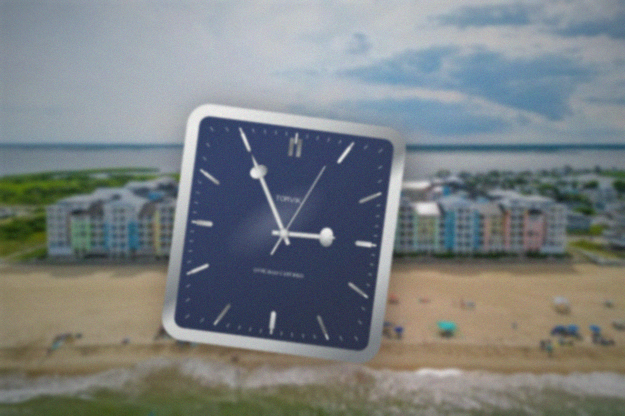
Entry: h=2 m=55 s=4
